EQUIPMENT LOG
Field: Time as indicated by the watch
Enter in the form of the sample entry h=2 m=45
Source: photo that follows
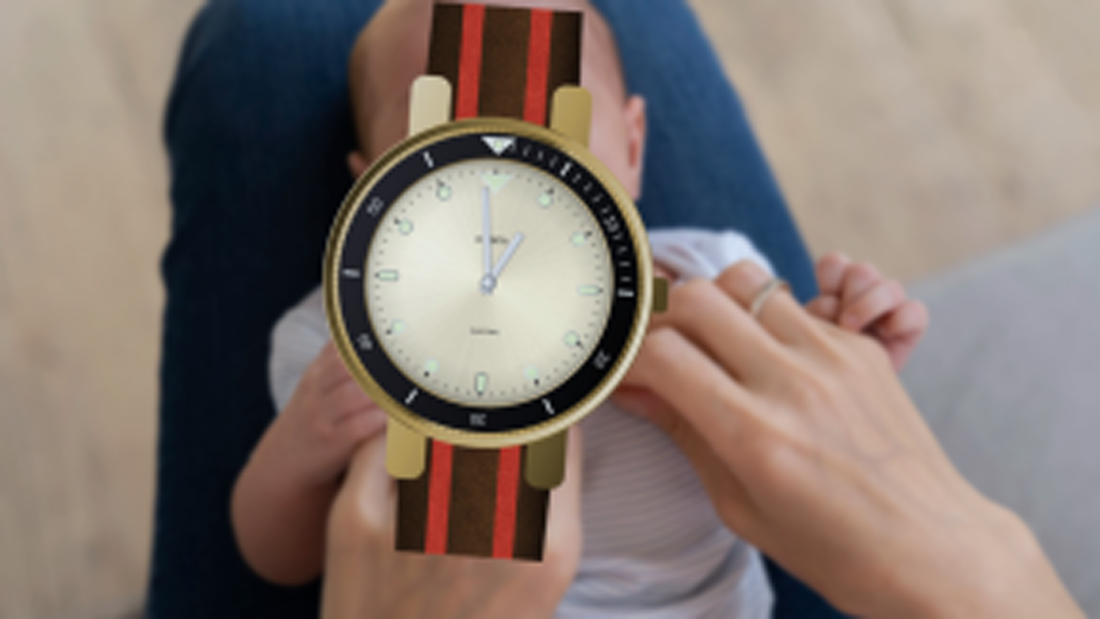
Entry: h=12 m=59
